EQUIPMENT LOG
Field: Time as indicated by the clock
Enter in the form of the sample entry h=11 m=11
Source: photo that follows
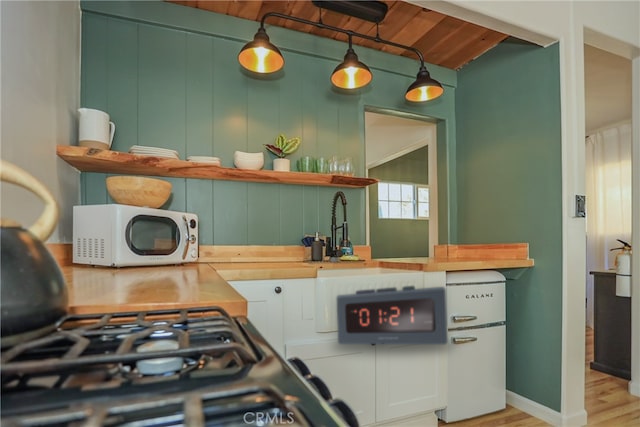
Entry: h=1 m=21
